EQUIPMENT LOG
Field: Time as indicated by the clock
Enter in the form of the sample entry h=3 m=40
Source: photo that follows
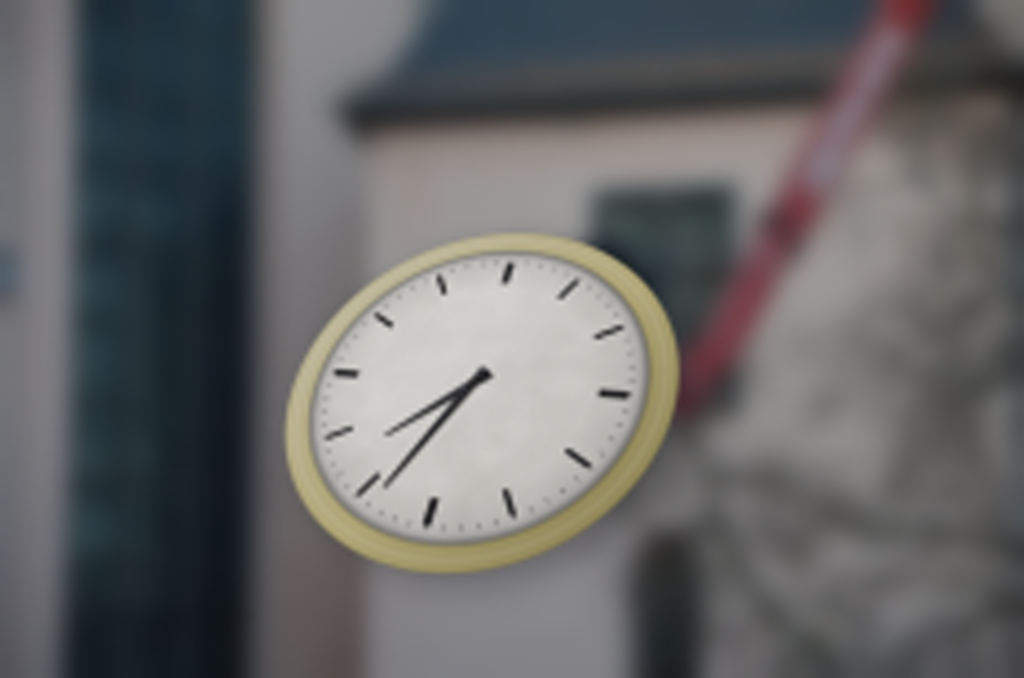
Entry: h=7 m=34
